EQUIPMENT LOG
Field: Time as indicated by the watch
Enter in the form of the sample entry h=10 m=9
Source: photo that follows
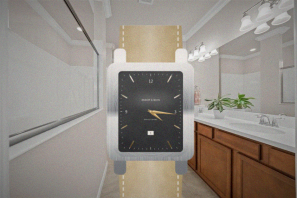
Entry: h=4 m=16
